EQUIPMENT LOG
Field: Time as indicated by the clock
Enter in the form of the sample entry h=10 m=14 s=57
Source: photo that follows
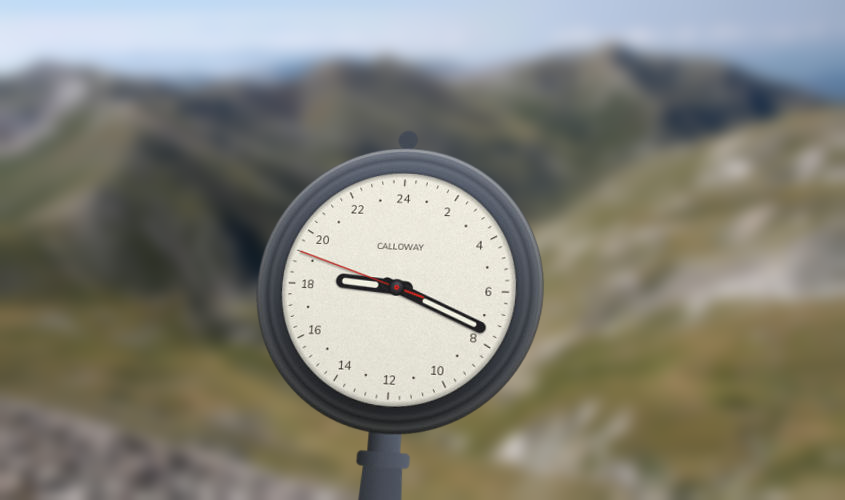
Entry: h=18 m=18 s=48
